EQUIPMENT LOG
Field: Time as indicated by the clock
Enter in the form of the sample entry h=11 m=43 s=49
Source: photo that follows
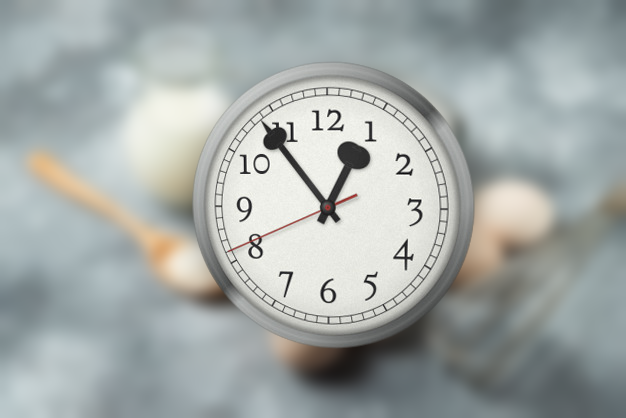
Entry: h=12 m=53 s=41
